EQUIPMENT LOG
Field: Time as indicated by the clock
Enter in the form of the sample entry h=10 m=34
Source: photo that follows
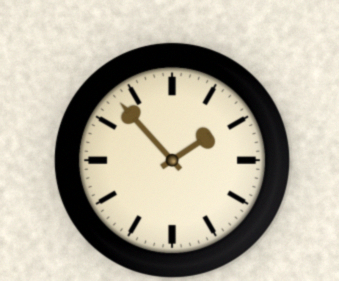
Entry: h=1 m=53
